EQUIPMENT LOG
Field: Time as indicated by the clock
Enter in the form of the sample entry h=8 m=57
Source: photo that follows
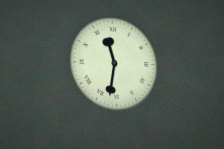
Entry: h=11 m=32
